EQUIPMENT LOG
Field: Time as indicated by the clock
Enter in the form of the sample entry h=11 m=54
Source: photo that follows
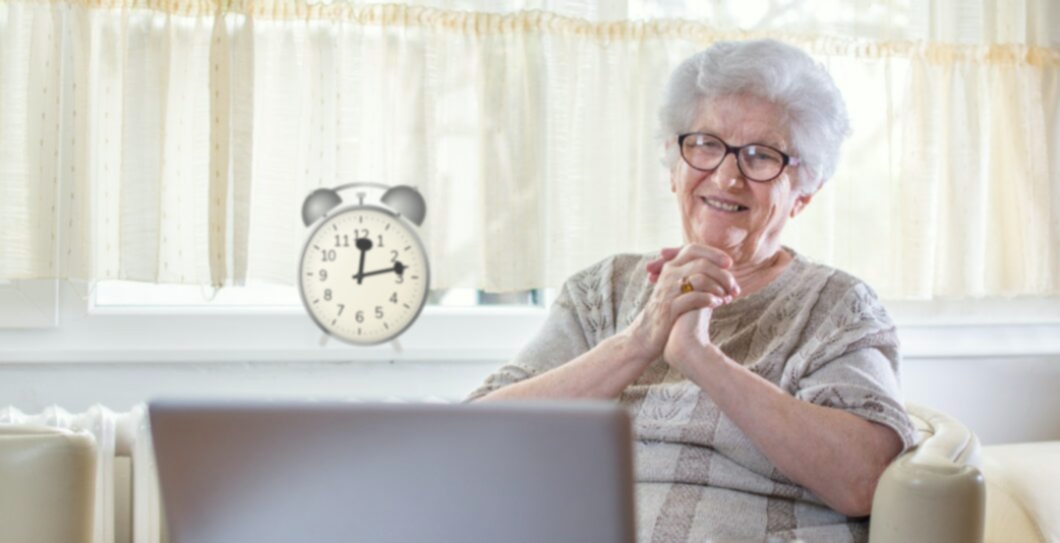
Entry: h=12 m=13
